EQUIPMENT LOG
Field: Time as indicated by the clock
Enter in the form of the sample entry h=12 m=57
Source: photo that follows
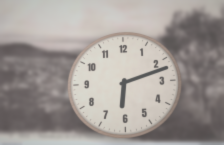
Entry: h=6 m=12
